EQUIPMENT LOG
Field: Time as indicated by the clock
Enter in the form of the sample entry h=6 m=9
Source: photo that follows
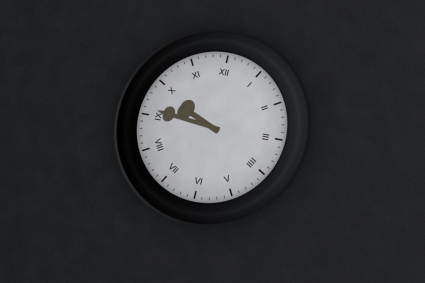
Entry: h=9 m=46
